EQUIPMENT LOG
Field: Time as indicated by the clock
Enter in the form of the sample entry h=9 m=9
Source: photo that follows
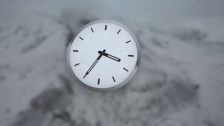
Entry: h=3 m=35
